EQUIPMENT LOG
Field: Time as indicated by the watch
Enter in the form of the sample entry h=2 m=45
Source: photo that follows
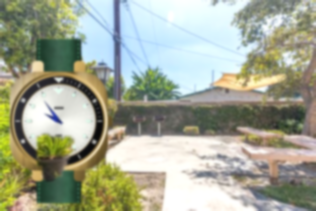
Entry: h=9 m=54
